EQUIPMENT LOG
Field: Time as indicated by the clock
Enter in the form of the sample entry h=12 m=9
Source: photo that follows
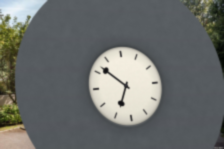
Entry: h=6 m=52
